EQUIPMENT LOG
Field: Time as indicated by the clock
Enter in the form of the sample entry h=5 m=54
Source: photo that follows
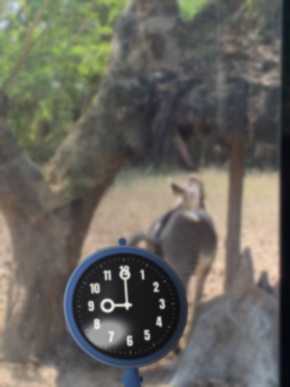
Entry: h=9 m=0
